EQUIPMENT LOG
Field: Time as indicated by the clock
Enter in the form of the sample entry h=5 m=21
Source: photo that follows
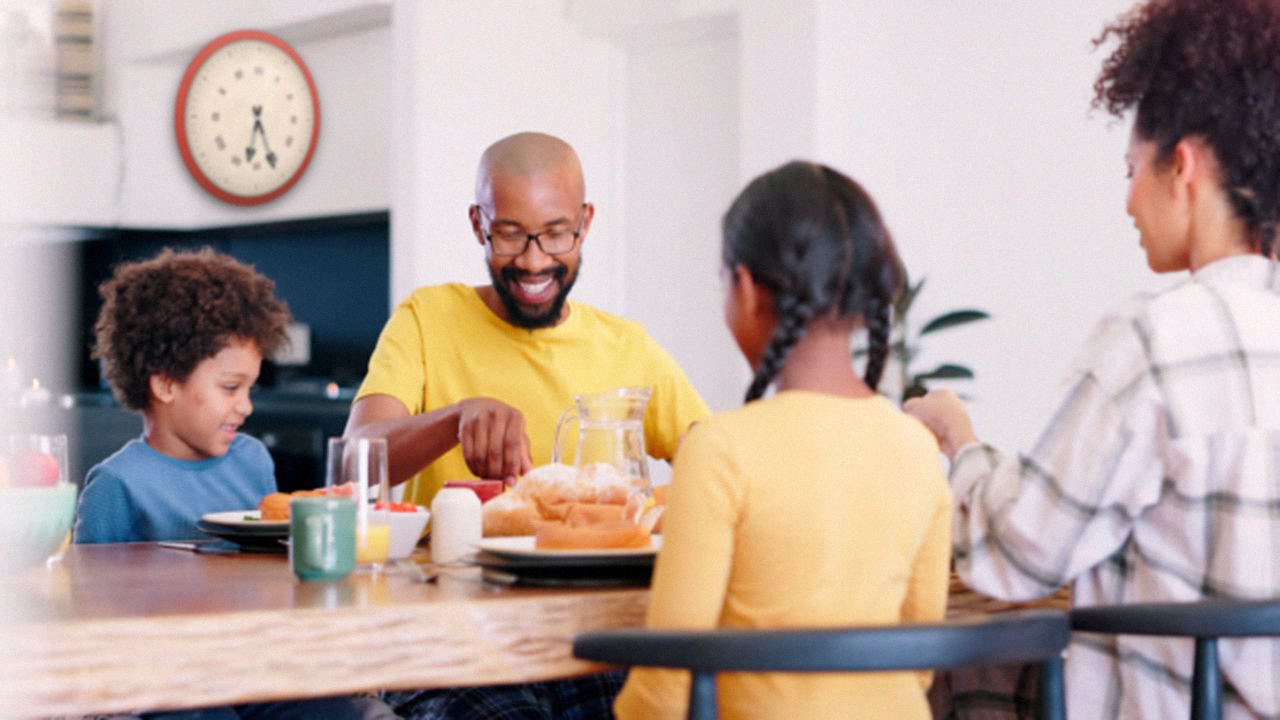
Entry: h=6 m=26
